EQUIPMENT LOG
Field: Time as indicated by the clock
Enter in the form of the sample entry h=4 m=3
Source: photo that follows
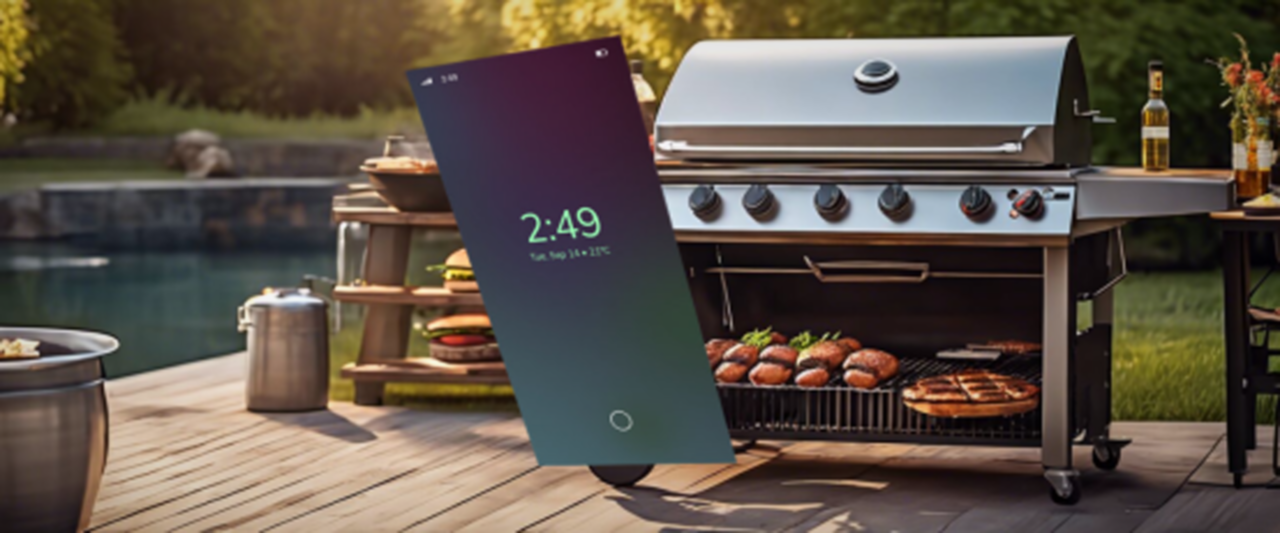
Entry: h=2 m=49
